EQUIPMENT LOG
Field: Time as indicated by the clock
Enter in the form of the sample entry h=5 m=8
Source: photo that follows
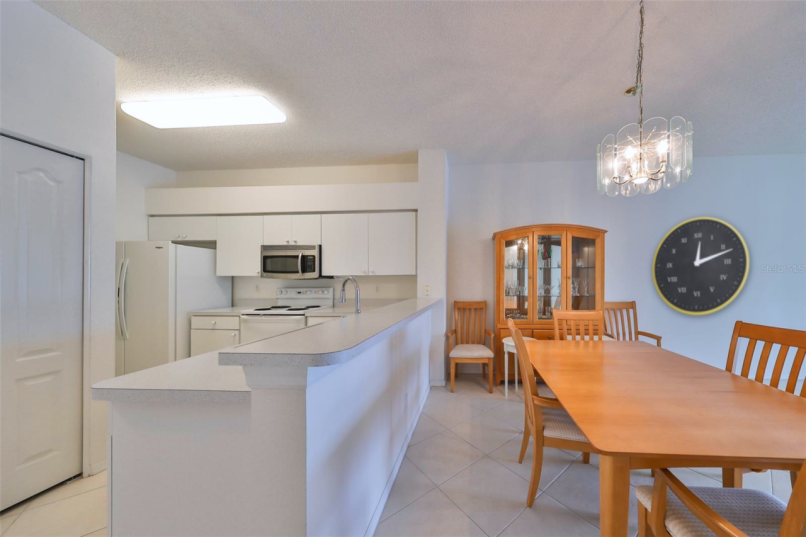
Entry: h=12 m=12
